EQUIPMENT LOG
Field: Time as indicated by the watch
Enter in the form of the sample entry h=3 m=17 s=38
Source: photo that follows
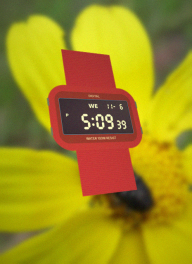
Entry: h=5 m=9 s=39
